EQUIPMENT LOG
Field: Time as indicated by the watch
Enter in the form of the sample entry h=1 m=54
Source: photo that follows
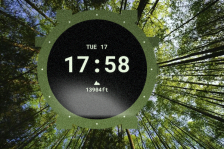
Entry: h=17 m=58
